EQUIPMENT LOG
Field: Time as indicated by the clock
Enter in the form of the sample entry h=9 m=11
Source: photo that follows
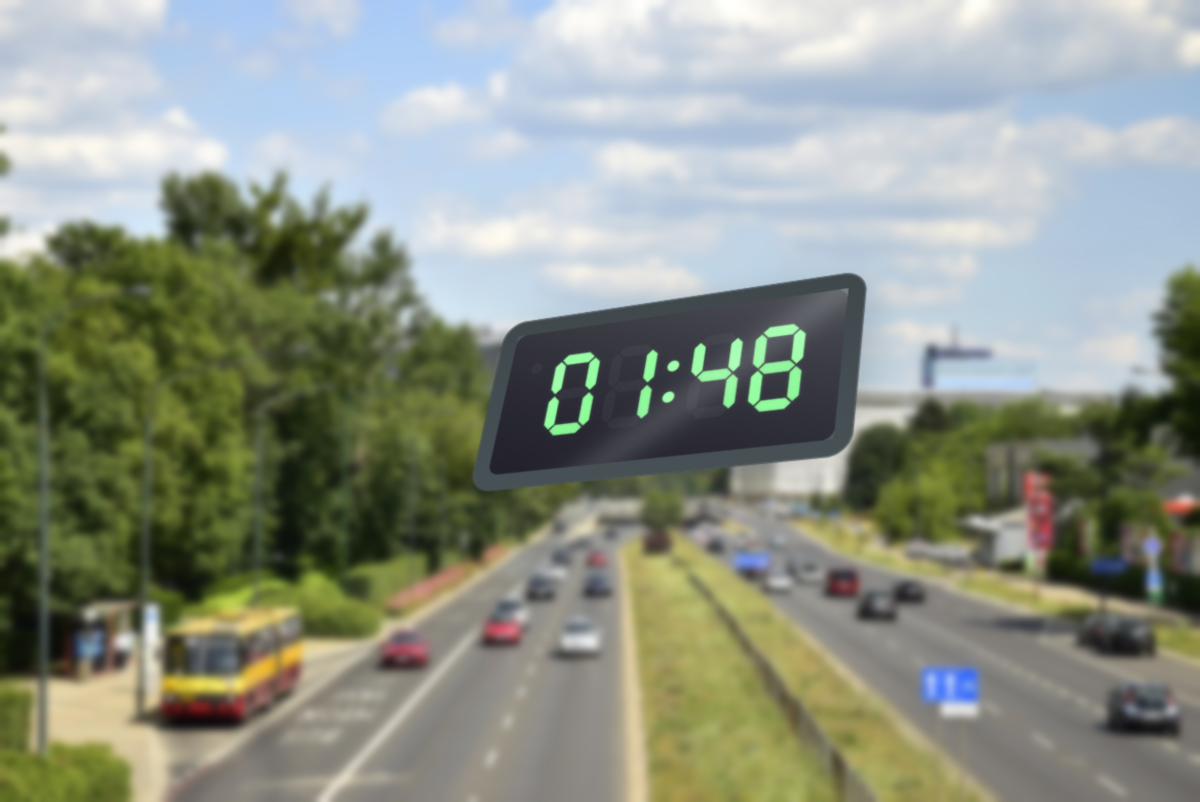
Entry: h=1 m=48
